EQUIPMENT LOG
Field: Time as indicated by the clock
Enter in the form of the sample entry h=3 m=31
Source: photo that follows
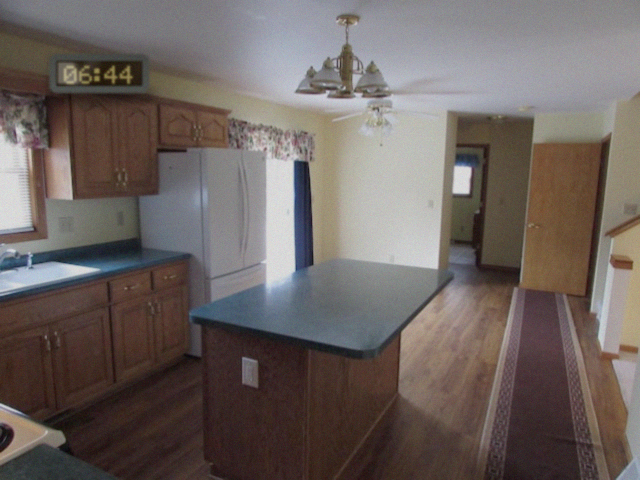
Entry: h=6 m=44
